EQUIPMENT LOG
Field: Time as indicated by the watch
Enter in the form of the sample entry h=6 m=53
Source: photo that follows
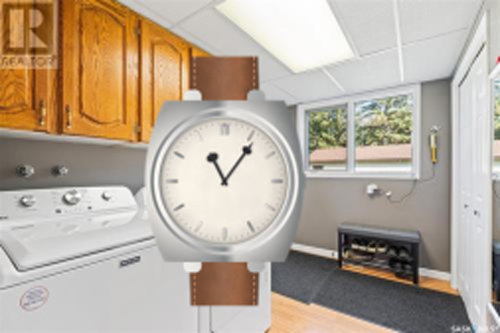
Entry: h=11 m=6
